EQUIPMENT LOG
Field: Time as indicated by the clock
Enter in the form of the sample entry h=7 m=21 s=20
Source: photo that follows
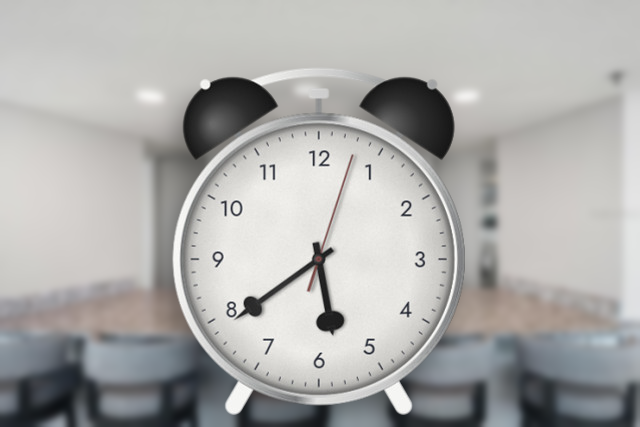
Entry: h=5 m=39 s=3
